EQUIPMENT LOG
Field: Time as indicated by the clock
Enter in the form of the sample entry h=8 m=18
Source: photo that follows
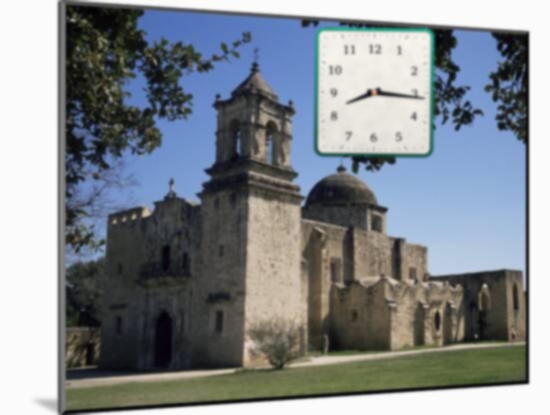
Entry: h=8 m=16
